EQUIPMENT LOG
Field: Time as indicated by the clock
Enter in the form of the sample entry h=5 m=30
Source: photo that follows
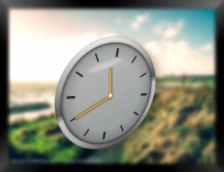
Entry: h=11 m=40
